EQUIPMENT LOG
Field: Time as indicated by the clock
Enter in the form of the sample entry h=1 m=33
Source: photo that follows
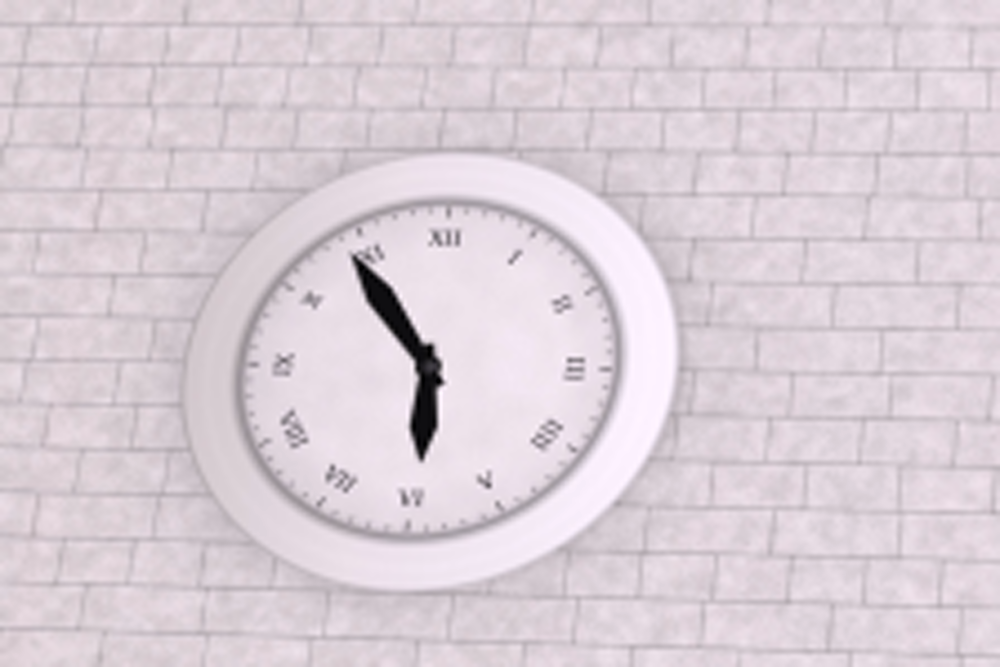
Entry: h=5 m=54
